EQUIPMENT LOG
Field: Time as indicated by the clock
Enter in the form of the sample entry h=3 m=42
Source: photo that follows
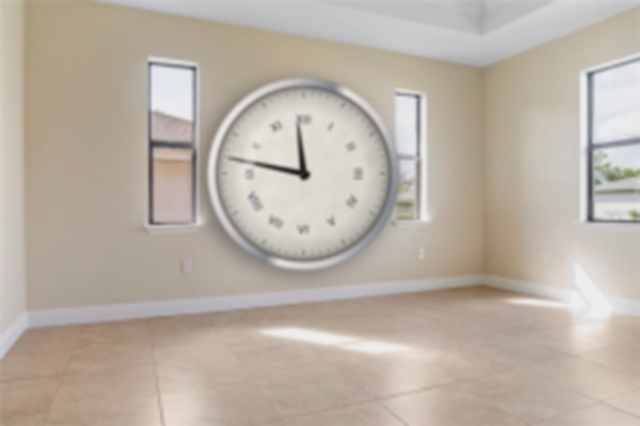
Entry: h=11 m=47
